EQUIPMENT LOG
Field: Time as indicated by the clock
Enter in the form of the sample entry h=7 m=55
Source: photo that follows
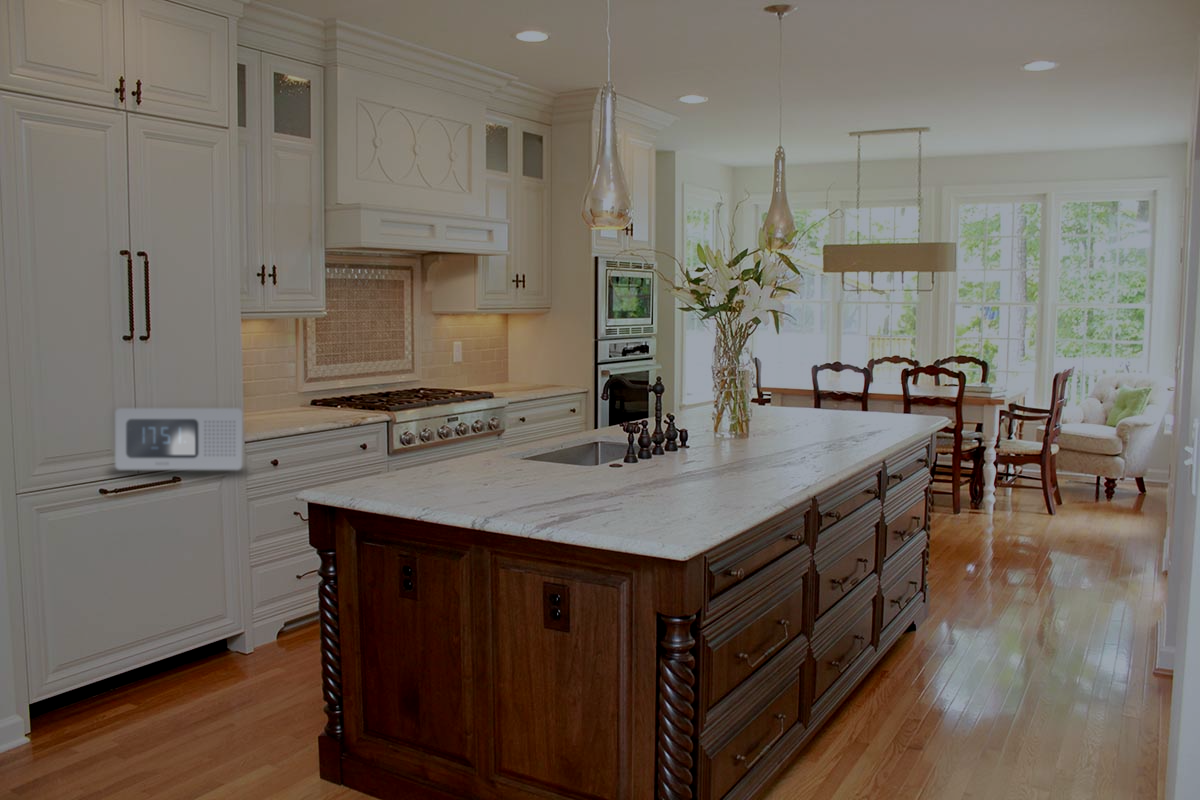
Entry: h=17 m=51
